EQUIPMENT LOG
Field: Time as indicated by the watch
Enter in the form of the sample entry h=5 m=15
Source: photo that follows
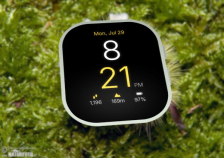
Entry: h=8 m=21
